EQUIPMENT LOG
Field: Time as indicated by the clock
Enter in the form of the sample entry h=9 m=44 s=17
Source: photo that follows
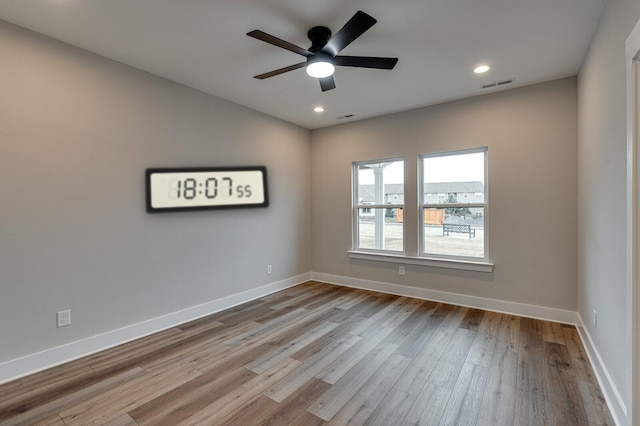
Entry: h=18 m=7 s=55
